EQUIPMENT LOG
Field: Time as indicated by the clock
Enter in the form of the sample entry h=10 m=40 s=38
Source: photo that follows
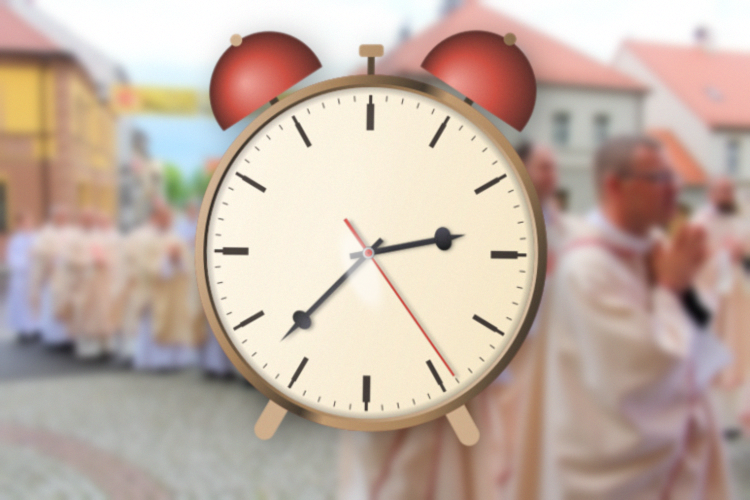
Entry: h=2 m=37 s=24
